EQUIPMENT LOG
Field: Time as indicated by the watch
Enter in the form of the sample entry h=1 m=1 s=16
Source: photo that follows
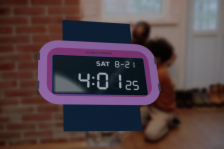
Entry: h=4 m=1 s=25
